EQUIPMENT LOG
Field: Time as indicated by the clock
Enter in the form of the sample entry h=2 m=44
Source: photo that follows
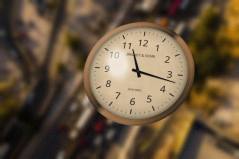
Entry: h=11 m=17
